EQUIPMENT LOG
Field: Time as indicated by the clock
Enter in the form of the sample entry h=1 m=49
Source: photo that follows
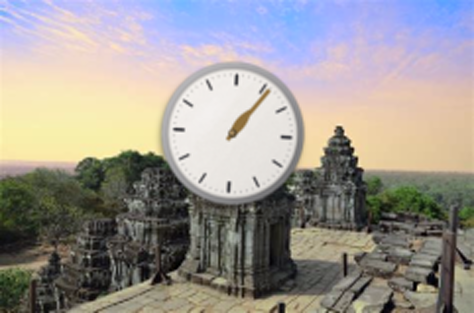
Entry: h=1 m=6
